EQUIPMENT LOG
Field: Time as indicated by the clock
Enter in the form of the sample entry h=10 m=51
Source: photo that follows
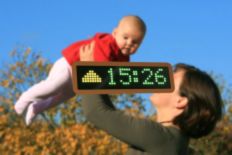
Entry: h=15 m=26
